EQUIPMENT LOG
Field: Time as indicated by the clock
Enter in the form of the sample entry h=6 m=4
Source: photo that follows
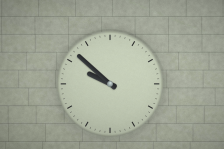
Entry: h=9 m=52
